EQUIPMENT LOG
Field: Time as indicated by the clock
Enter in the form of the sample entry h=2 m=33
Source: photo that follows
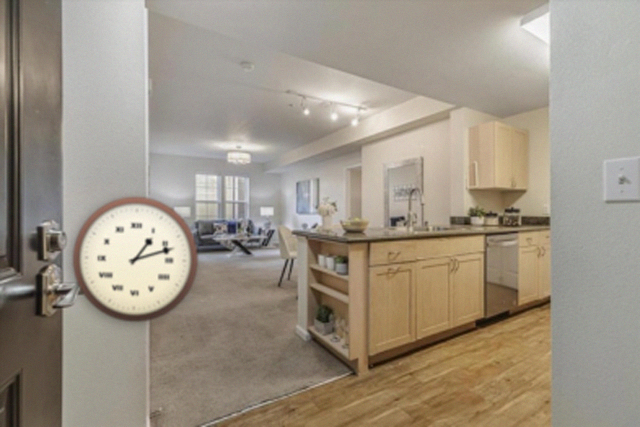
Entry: h=1 m=12
